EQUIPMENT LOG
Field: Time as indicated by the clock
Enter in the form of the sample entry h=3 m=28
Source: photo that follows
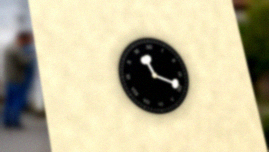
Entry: h=11 m=19
